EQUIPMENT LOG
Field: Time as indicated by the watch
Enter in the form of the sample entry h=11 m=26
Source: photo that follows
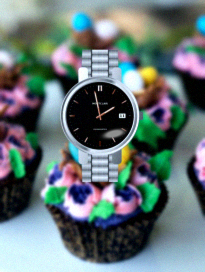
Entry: h=1 m=58
